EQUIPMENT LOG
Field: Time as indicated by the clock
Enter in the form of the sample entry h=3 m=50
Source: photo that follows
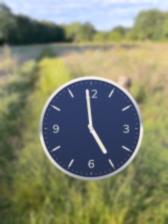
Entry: h=4 m=59
